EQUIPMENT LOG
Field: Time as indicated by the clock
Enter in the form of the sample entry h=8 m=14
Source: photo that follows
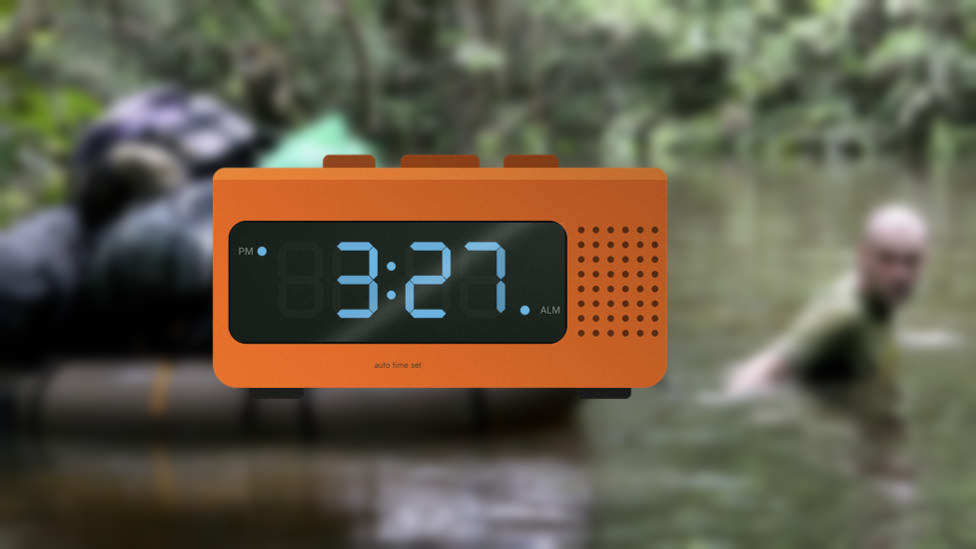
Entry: h=3 m=27
